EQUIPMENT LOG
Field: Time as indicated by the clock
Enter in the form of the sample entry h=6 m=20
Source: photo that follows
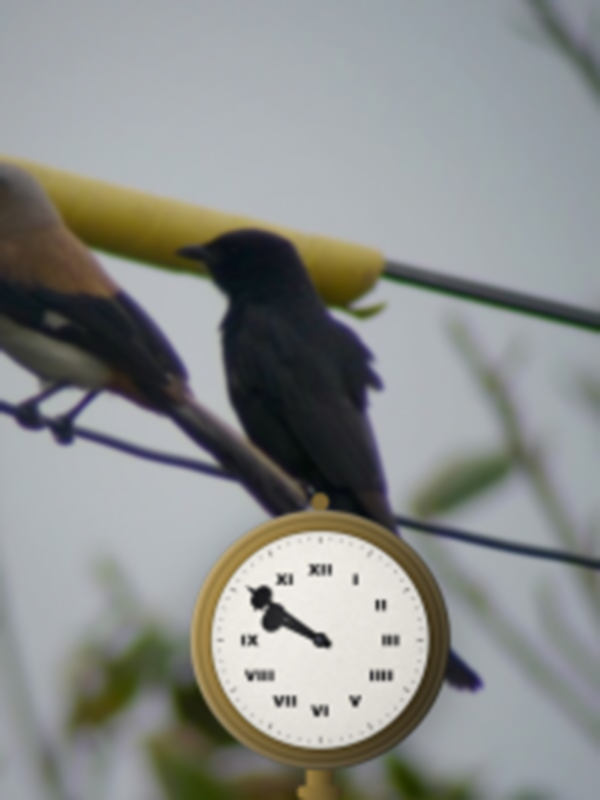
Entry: h=9 m=51
